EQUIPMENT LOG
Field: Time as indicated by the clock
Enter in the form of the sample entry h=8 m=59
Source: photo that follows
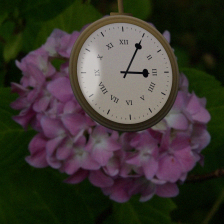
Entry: h=3 m=5
